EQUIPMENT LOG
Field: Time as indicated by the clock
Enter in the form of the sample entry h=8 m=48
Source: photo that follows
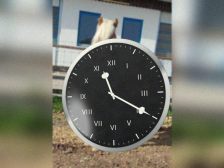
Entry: h=11 m=20
